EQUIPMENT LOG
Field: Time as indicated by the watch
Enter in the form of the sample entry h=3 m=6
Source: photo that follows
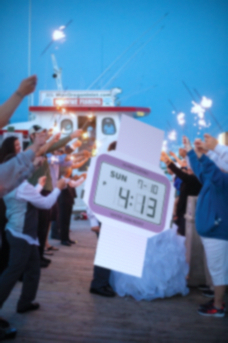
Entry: h=4 m=13
